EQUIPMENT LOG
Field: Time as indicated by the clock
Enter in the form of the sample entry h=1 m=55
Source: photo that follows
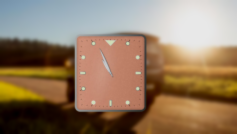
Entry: h=10 m=56
